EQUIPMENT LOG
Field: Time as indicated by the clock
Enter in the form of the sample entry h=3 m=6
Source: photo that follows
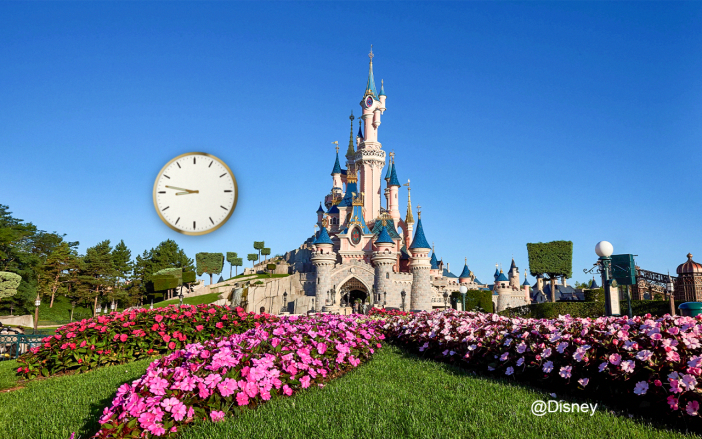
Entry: h=8 m=47
